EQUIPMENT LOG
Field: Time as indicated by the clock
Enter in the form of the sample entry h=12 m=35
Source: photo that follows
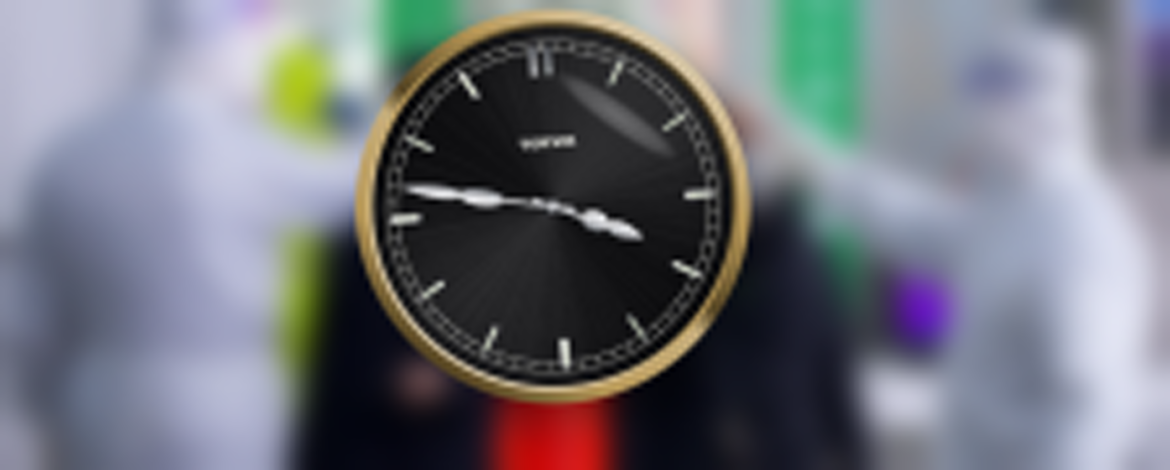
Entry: h=3 m=47
